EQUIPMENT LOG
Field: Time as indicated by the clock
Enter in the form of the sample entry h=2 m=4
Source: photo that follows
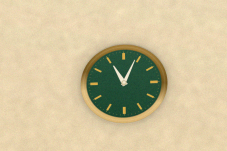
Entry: h=11 m=4
